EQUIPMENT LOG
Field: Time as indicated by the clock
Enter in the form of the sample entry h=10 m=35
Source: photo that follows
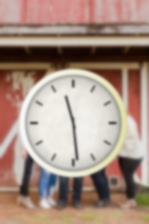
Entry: h=11 m=29
